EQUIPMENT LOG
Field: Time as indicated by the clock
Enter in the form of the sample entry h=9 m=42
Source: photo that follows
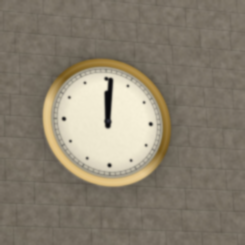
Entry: h=12 m=1
